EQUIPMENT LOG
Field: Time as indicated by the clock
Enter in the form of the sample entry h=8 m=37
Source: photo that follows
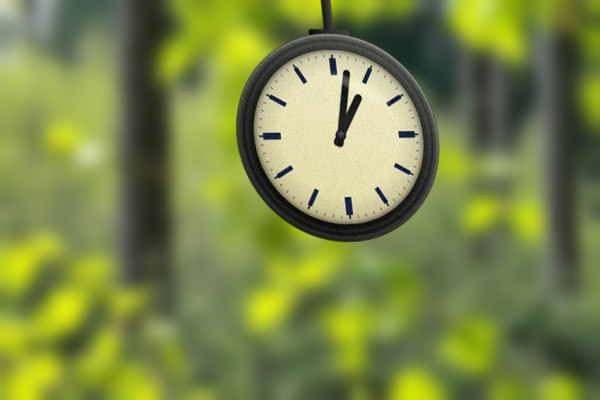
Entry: h=1 m=2
